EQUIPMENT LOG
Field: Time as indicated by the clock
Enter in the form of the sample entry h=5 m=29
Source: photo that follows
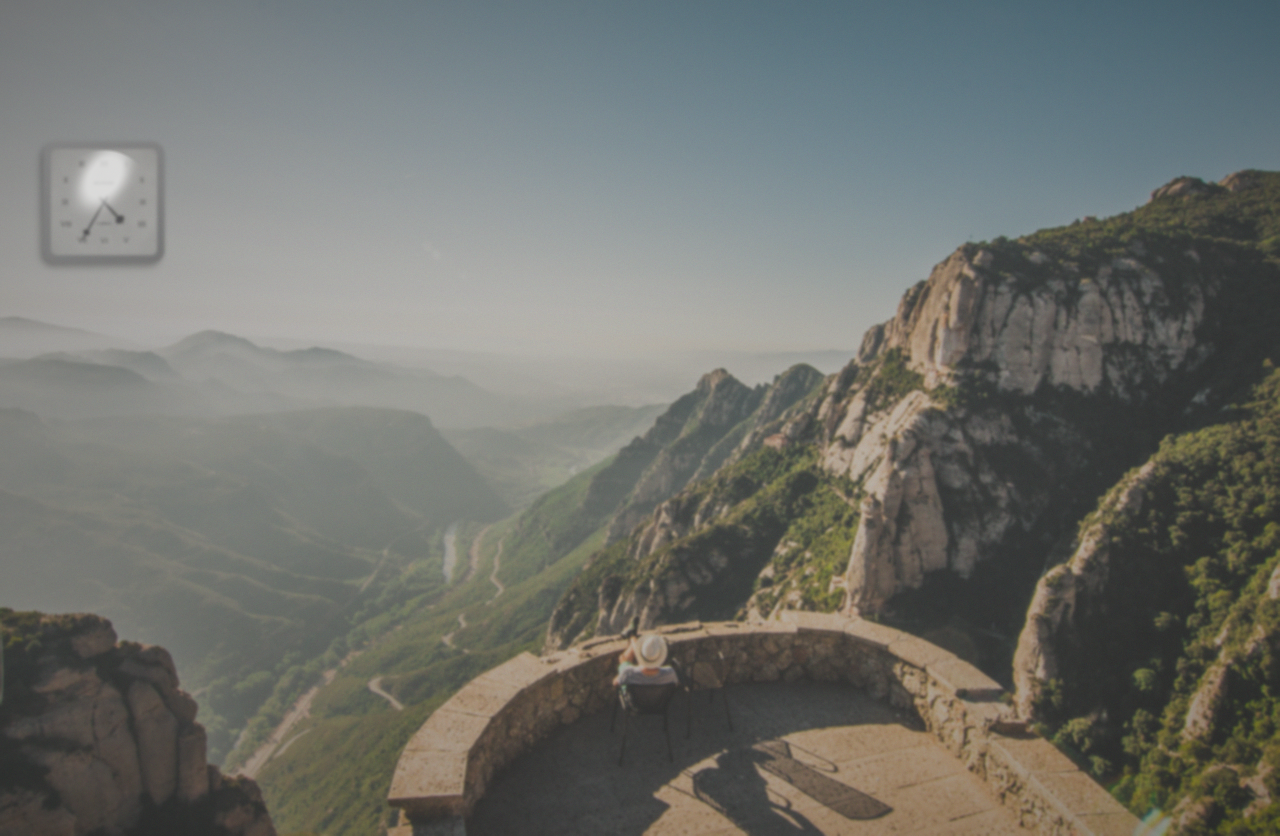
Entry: h=4 m=35
